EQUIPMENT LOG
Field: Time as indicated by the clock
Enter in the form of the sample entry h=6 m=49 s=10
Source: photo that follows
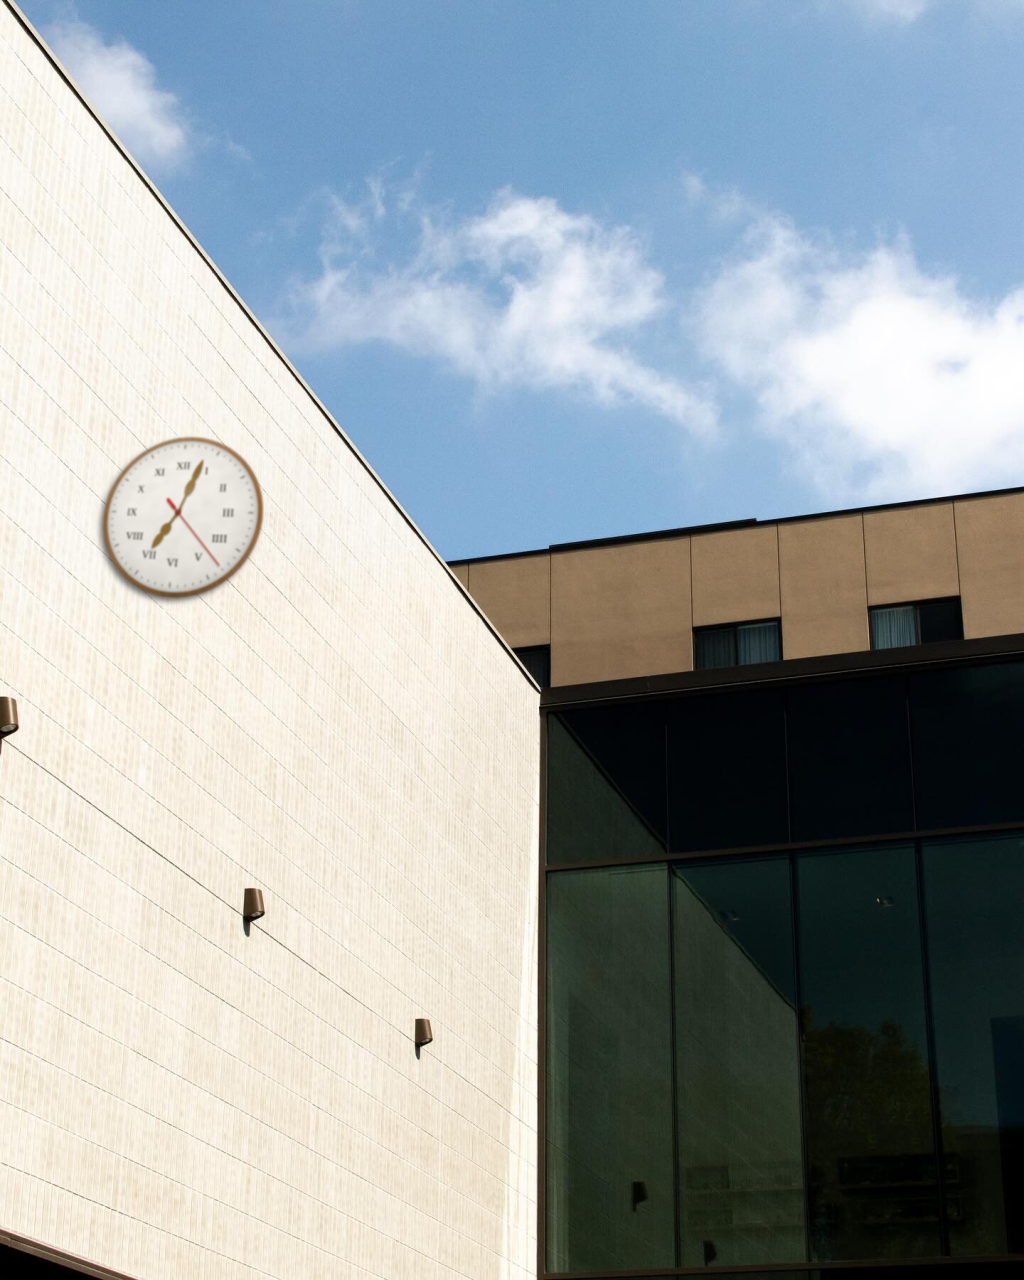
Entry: h=7 m=3 s=23
